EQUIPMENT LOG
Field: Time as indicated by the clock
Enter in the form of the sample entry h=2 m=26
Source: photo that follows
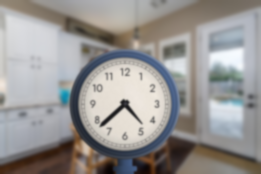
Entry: h=4 m=38
